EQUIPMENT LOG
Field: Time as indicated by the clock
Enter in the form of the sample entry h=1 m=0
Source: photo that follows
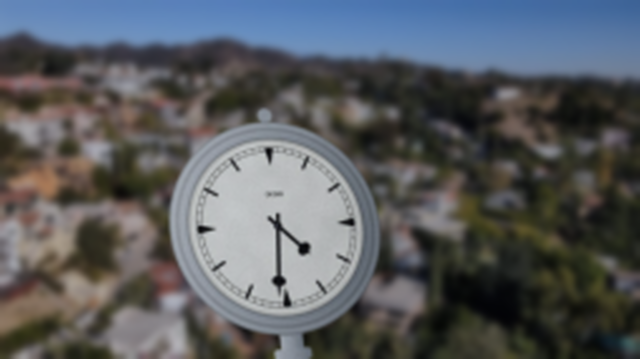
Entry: h=4 m=31
